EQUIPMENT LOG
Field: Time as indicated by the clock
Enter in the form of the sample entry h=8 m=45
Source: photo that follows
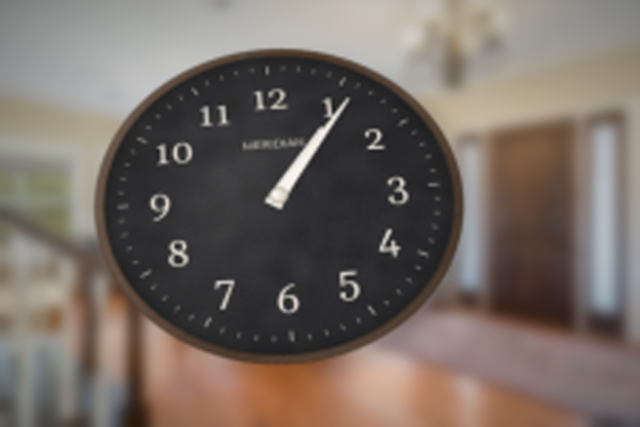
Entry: h=1 m=6
